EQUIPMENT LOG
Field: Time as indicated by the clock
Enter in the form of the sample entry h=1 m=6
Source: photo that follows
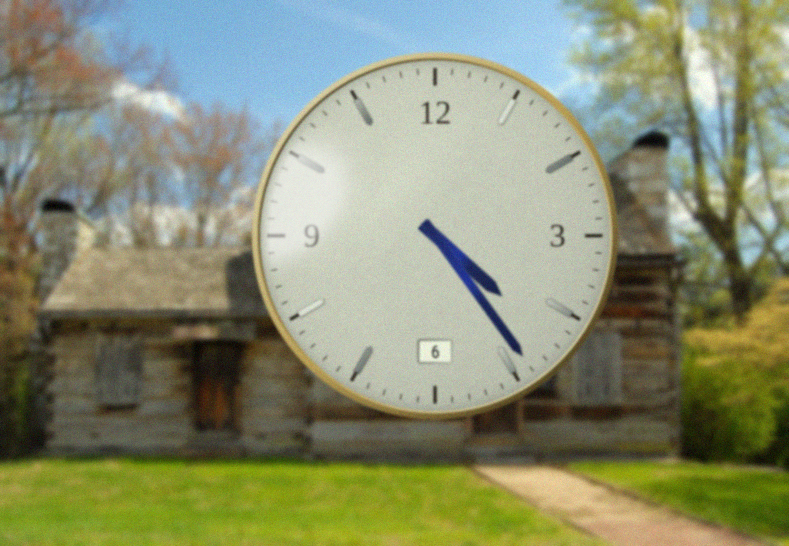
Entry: h=4 m=24
